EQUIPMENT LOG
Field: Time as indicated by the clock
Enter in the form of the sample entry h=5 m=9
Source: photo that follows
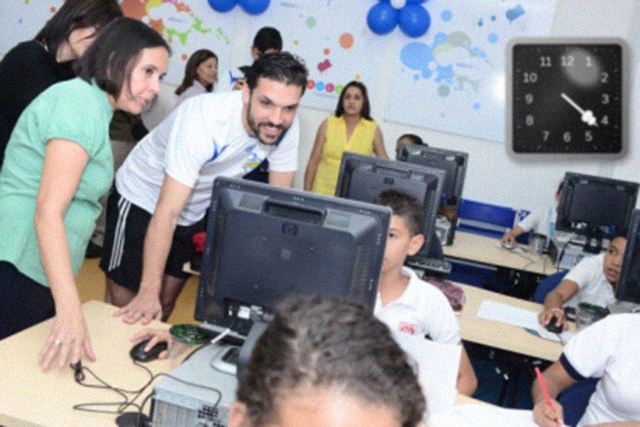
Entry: h=4 m=22
